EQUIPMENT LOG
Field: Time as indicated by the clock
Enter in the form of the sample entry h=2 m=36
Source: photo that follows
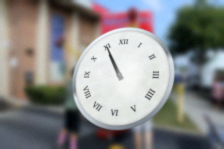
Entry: h=10 m=55
